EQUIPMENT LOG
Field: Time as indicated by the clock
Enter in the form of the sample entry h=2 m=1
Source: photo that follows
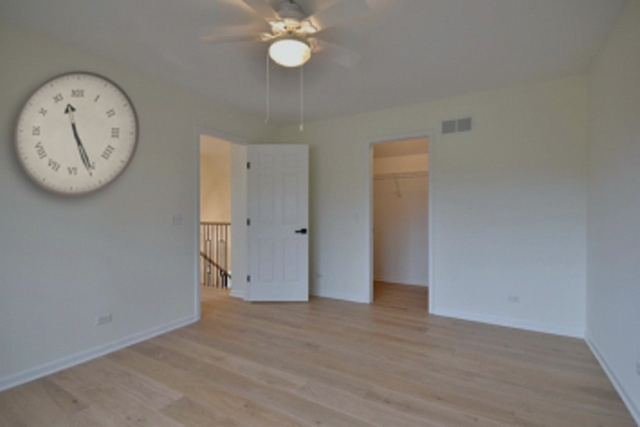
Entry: h=11 m=26
